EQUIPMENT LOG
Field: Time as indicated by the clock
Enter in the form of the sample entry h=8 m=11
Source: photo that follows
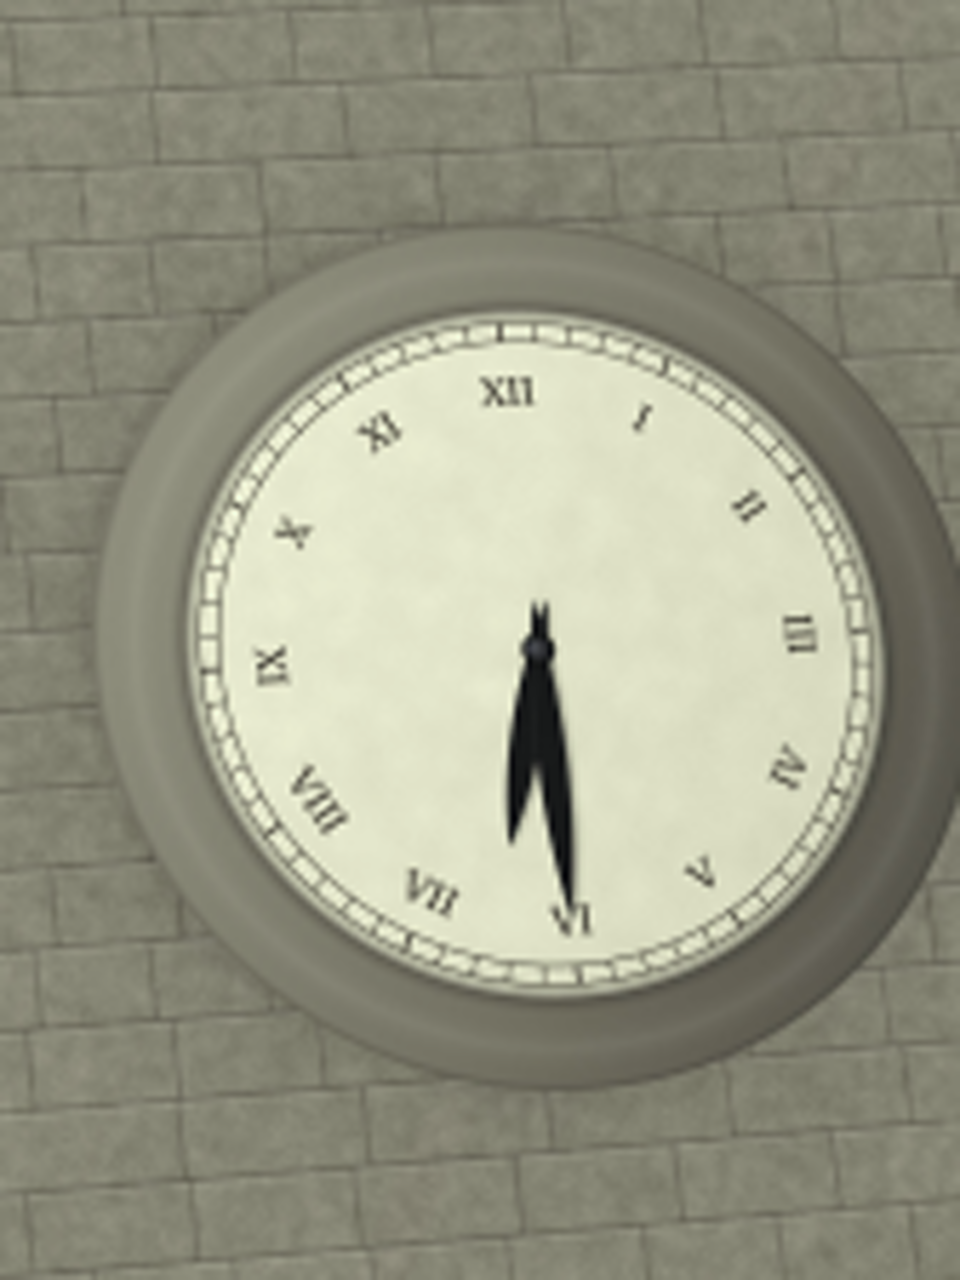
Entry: h=6 m=30
